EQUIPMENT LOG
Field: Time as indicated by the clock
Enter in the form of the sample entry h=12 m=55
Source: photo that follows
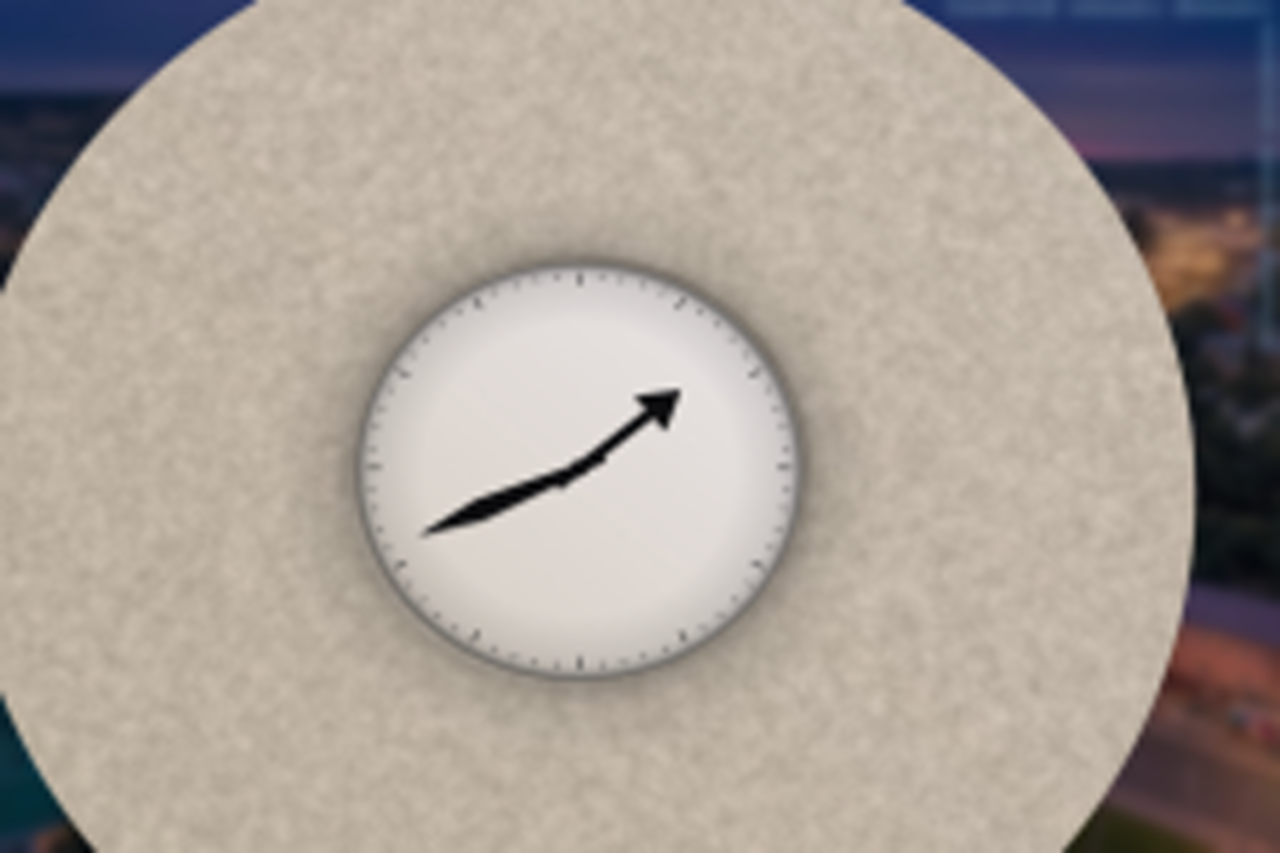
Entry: h=1 m=41
